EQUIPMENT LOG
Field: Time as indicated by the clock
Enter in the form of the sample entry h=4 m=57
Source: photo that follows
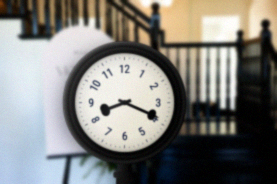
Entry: h=8 m=19
